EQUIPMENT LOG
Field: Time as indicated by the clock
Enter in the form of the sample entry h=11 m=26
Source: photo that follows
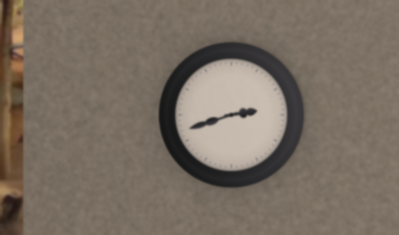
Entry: h=2 m=42
